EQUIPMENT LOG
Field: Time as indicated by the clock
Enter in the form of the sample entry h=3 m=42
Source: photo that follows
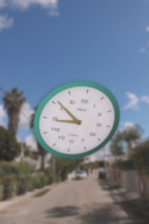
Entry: h=8 m=51
